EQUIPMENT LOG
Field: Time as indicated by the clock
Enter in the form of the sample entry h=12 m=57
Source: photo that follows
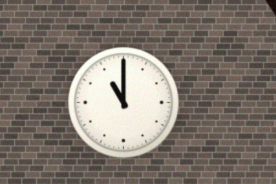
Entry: h=11 m=0
